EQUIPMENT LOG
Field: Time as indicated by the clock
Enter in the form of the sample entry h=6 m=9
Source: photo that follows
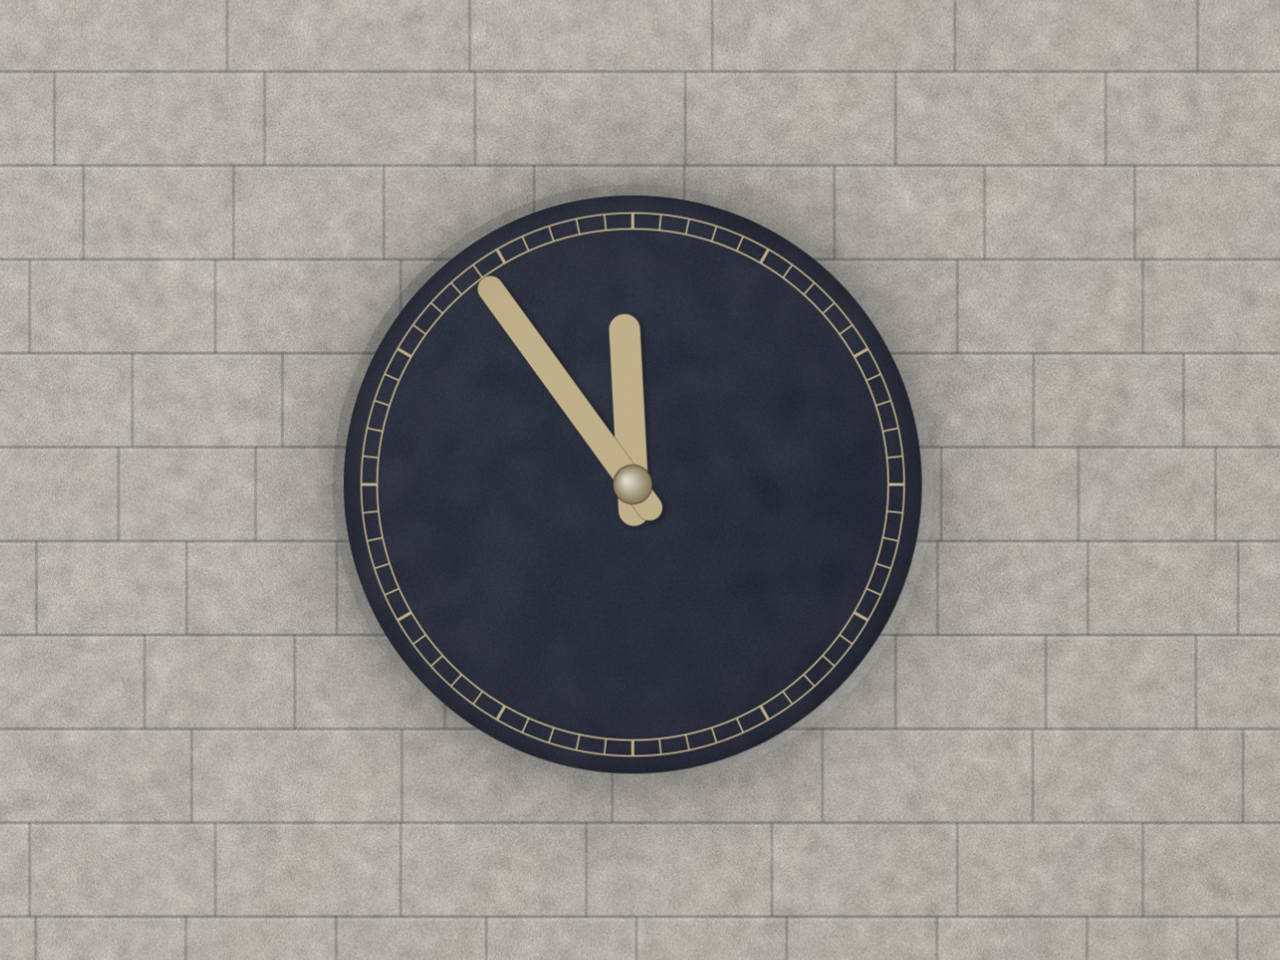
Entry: h=11 m=54
